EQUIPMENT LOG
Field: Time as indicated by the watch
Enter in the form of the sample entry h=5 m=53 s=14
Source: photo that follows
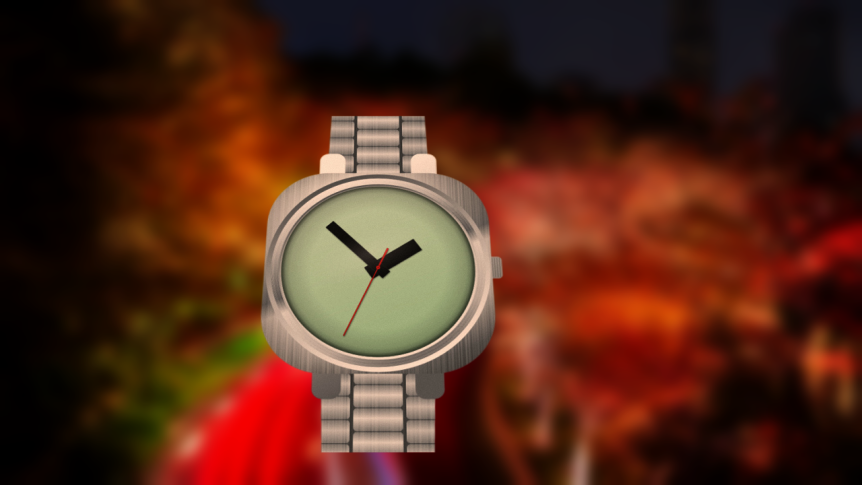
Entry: h=1 m=52 s=34
